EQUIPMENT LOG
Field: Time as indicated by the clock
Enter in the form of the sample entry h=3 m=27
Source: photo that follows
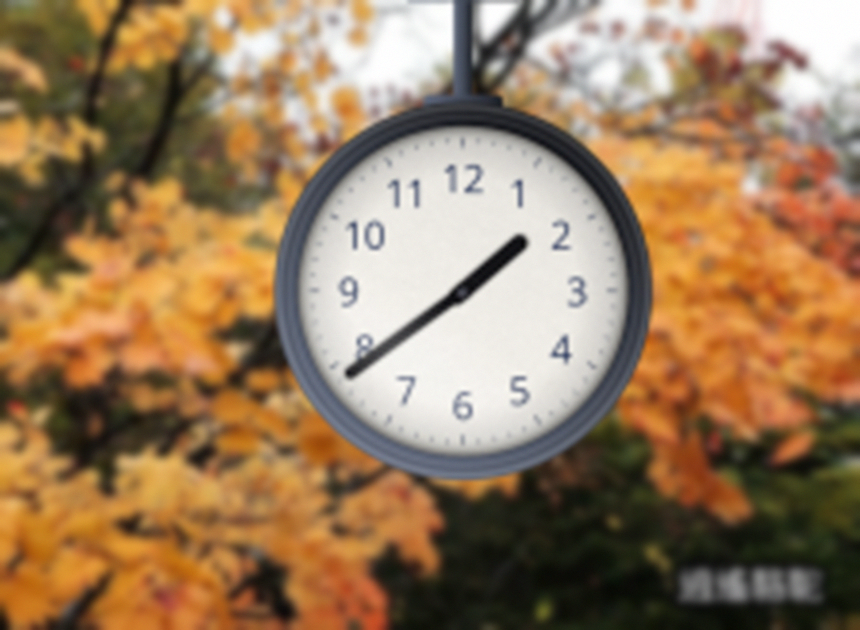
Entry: h=1 m=39
